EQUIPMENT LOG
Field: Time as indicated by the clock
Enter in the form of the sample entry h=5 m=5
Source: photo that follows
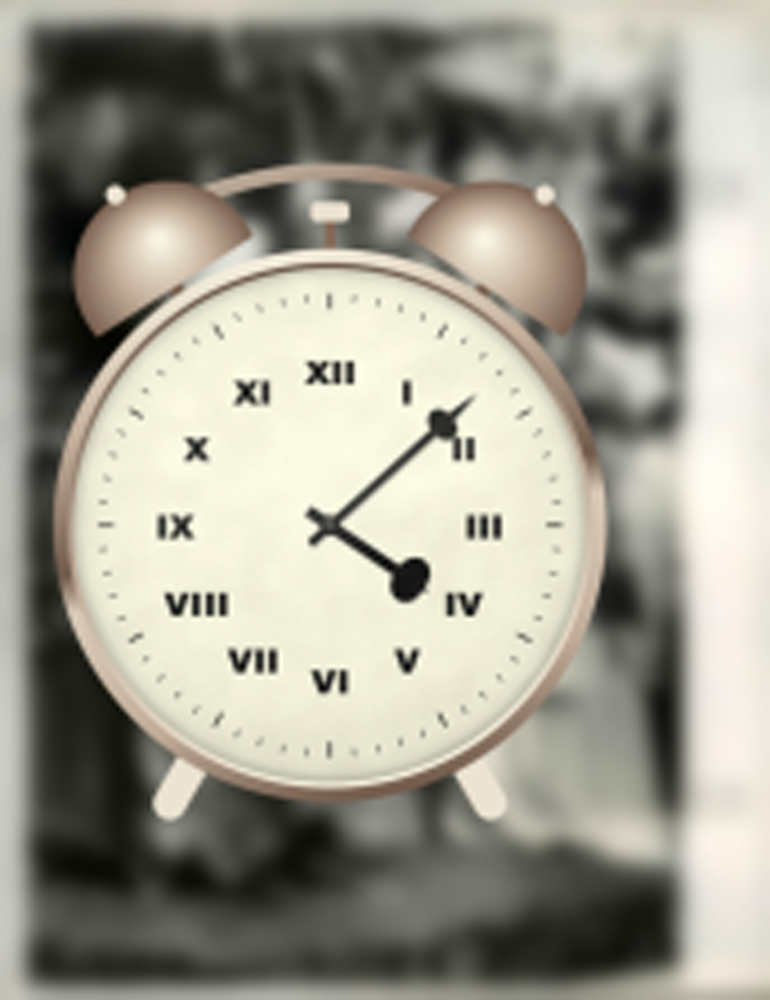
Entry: h=4 m=8
